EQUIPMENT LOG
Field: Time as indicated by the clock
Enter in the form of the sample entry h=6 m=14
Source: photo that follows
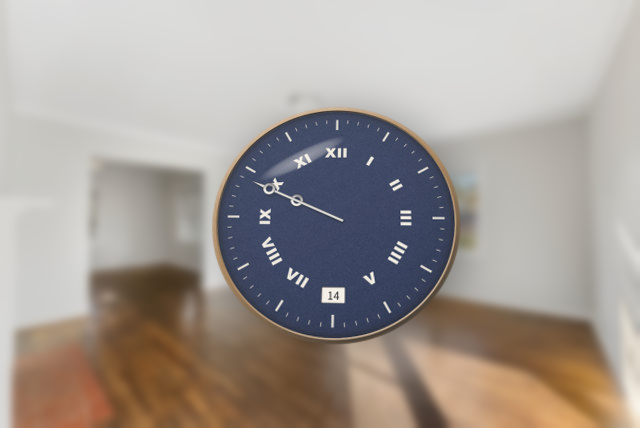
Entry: h=9 m=49
